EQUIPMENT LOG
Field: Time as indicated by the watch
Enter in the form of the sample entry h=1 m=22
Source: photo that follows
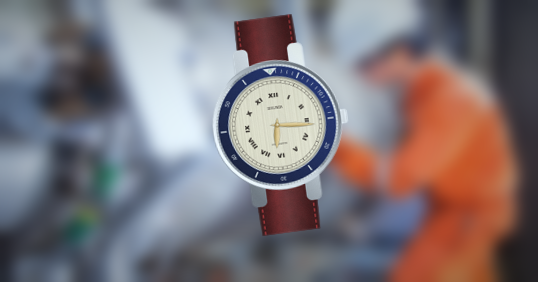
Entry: h=6 m=16
